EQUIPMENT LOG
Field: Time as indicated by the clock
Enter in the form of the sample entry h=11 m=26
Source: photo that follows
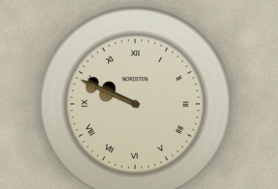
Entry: h=9 m=49
